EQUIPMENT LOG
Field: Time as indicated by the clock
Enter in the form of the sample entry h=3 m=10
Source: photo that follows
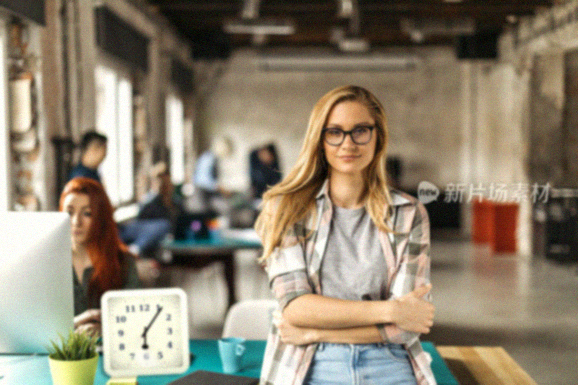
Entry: h=6 m=6
